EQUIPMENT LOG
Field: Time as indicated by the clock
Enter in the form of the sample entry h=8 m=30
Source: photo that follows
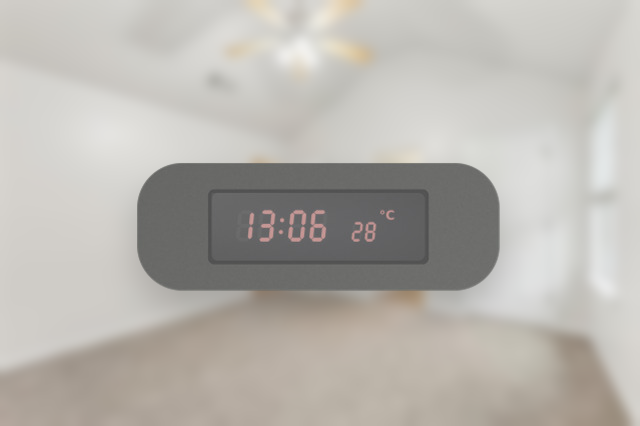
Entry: h=13 m=6
